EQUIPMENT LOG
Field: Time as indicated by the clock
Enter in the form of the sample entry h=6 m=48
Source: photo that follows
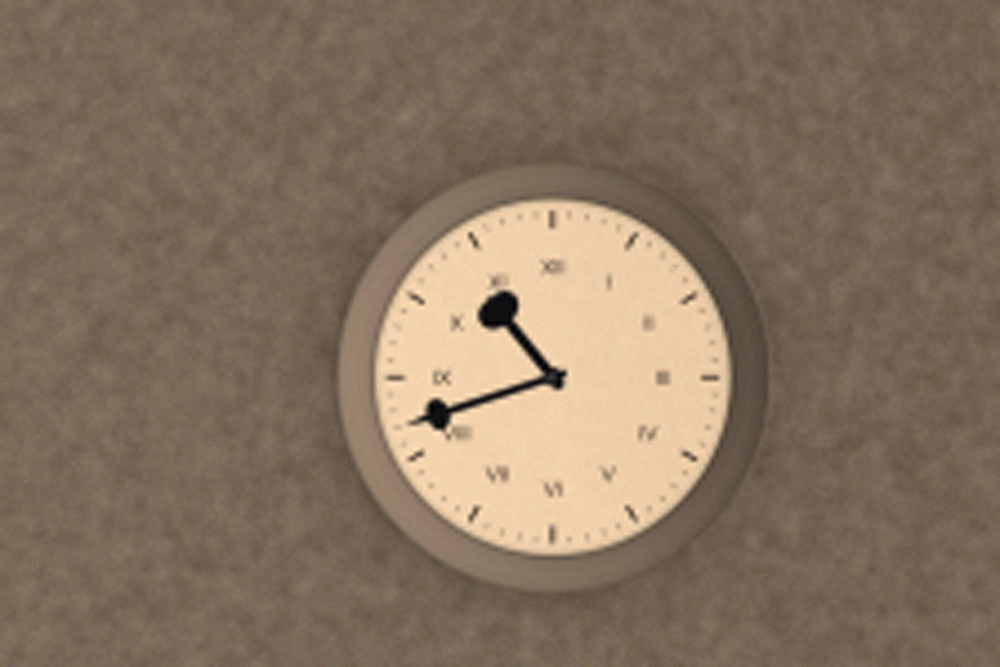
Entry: h=10 m=42
